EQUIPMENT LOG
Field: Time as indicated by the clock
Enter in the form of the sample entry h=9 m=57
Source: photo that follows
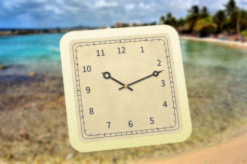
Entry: h=10 m=12
